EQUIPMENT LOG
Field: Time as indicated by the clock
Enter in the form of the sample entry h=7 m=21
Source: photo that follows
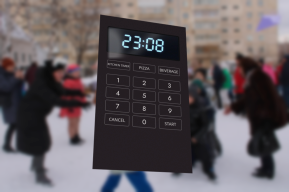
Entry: h=23 m=8
